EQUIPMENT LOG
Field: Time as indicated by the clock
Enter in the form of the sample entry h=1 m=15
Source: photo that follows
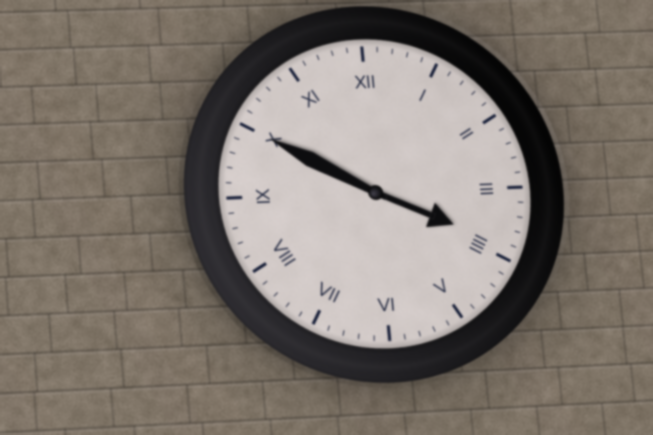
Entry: h=3 m=50
